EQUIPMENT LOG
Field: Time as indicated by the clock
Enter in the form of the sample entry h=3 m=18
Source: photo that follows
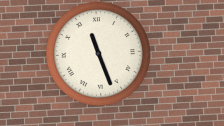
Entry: h=11 m=27
